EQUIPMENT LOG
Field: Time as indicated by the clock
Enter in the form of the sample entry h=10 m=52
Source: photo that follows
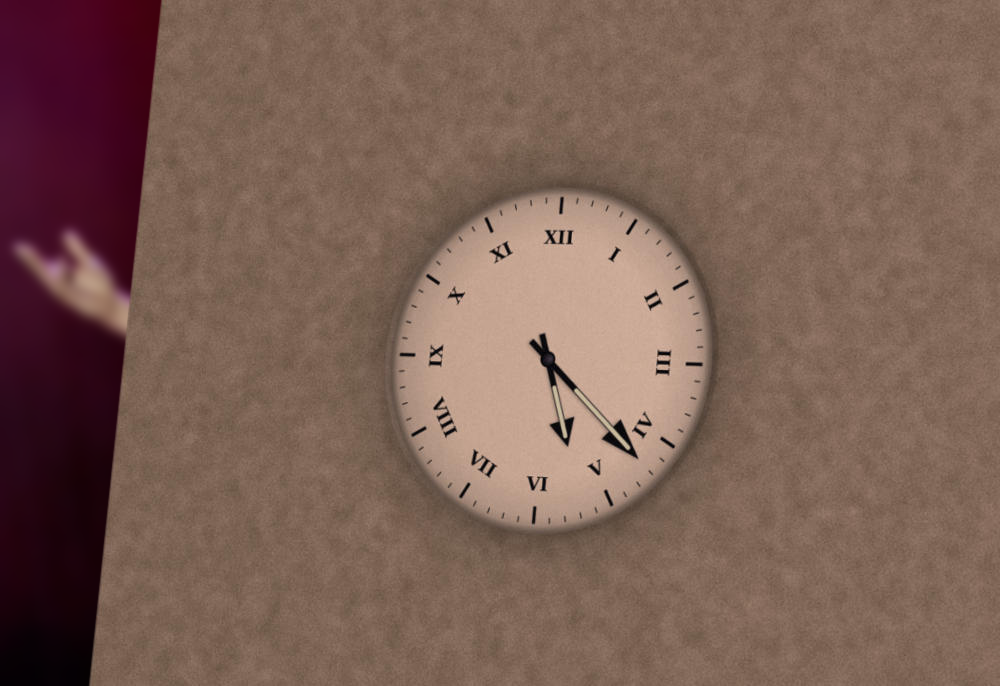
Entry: h=5 m=22
